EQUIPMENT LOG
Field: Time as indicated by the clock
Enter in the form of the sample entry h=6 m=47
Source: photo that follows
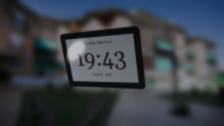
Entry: h=19 m=43
